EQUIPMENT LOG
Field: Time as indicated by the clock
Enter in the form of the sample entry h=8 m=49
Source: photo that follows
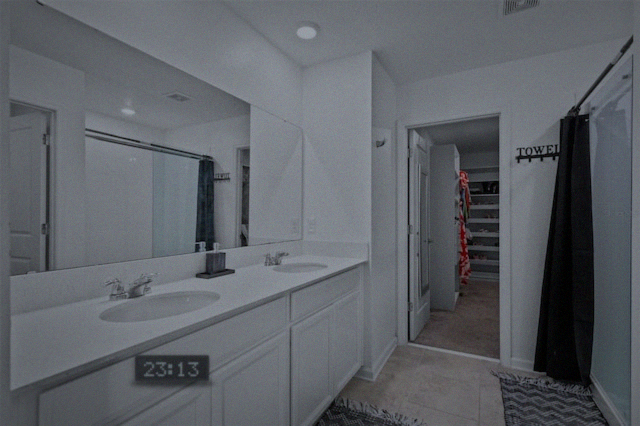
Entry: h=23 m=13
